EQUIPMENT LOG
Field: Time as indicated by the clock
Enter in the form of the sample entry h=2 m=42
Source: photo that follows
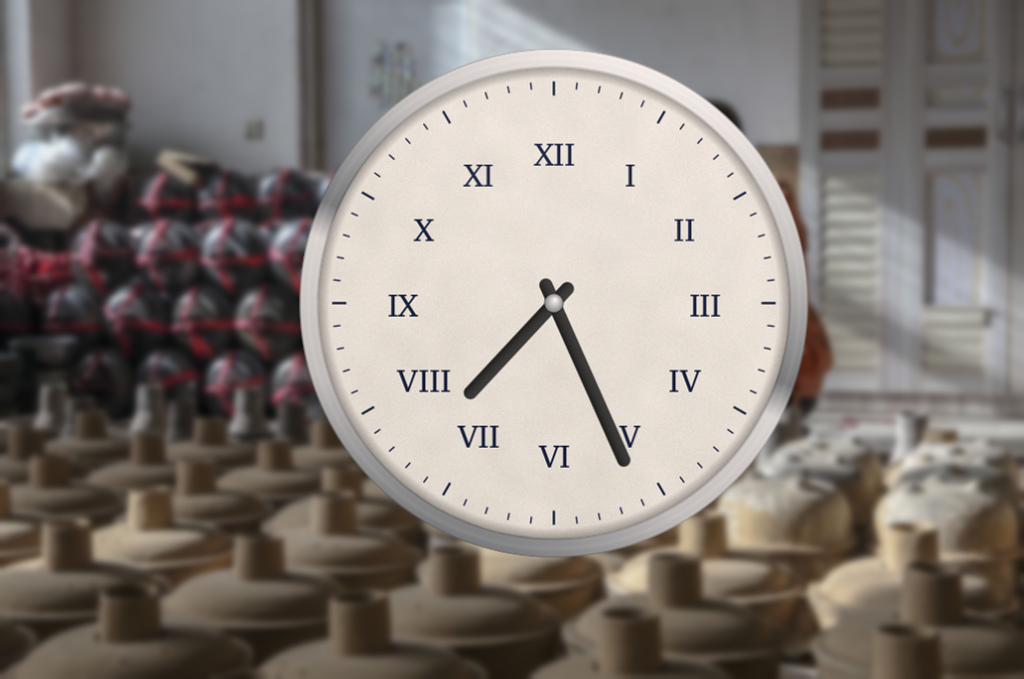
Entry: h=7 m=26
